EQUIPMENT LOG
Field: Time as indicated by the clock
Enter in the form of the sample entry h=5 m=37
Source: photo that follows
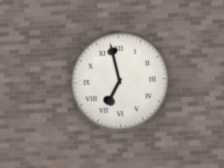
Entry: h=6 m=58
